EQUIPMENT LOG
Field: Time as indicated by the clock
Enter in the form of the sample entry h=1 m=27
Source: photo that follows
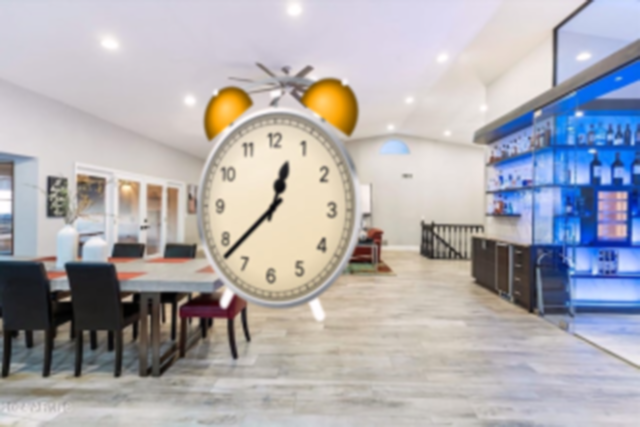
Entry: h=12 m=38
